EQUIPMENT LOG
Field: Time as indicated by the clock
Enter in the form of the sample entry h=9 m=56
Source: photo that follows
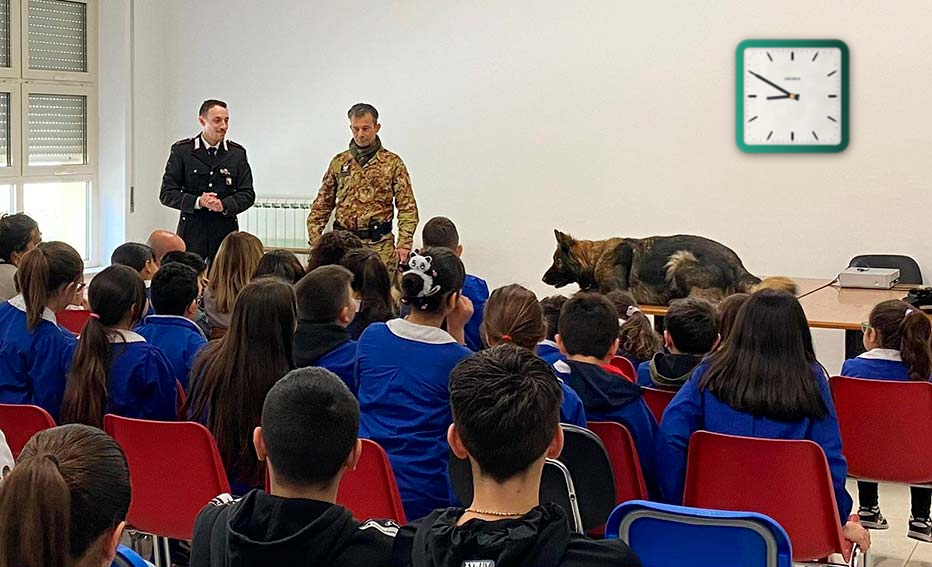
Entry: h=8 m=50
